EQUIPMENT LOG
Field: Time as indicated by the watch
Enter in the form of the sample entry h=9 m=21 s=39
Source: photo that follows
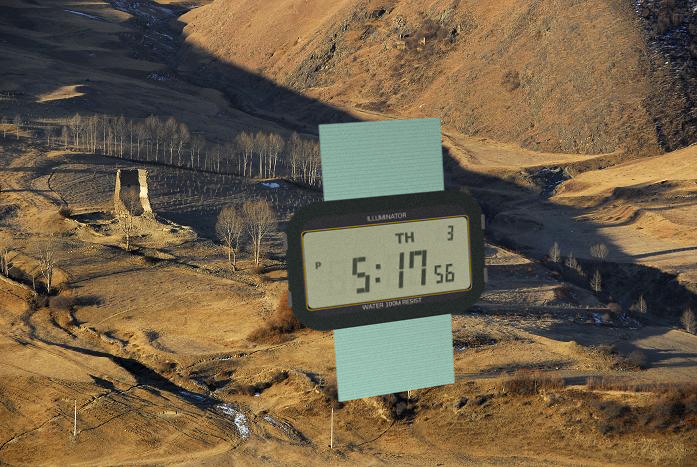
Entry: h=5 m=17 s=56
